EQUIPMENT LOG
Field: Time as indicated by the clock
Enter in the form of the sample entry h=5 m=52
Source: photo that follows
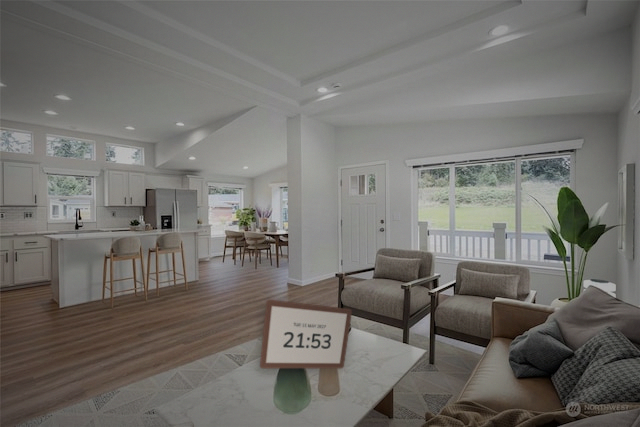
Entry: h=21 m=53
